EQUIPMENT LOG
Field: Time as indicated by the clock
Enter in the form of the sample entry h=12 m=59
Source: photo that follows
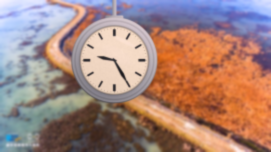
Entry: h=9 m=25
